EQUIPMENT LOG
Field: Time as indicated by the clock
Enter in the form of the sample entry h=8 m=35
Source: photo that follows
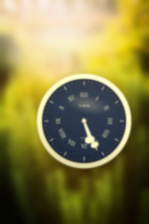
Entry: h=5 m=26
